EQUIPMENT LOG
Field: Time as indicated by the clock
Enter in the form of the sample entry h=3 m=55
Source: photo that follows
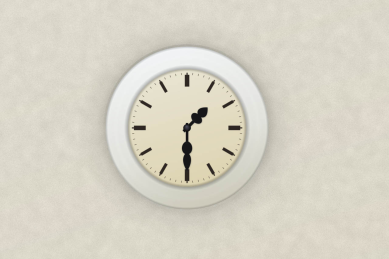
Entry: h=1 m=30
